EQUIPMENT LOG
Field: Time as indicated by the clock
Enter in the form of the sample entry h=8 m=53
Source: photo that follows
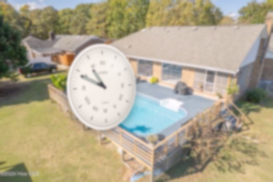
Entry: h=10 m=49
